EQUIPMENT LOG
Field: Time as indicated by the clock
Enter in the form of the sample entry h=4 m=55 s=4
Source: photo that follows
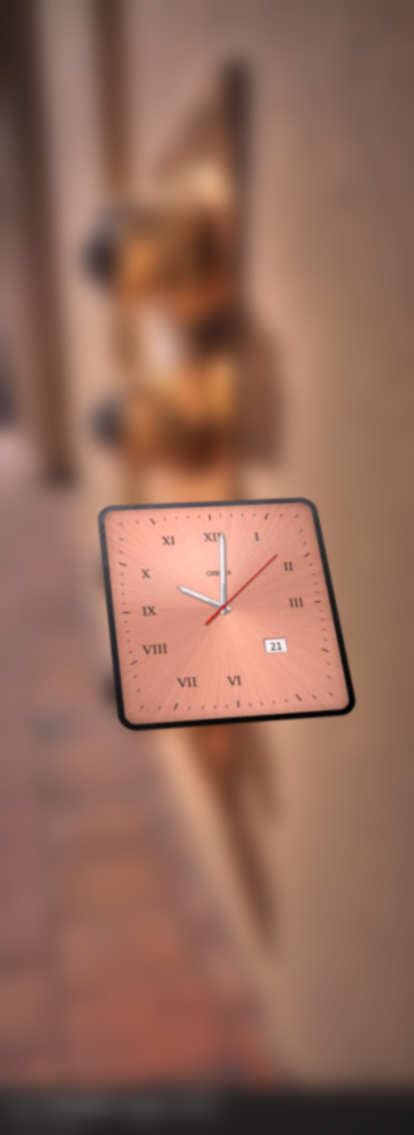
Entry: h=10 m=1 s=8
